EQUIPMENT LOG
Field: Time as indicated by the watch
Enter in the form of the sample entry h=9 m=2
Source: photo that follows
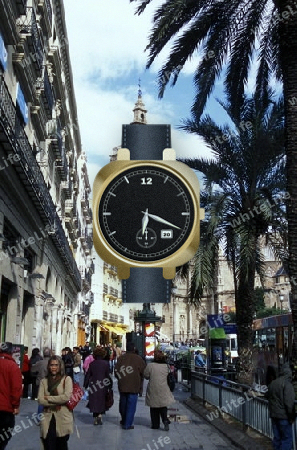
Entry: h=6 m=19
